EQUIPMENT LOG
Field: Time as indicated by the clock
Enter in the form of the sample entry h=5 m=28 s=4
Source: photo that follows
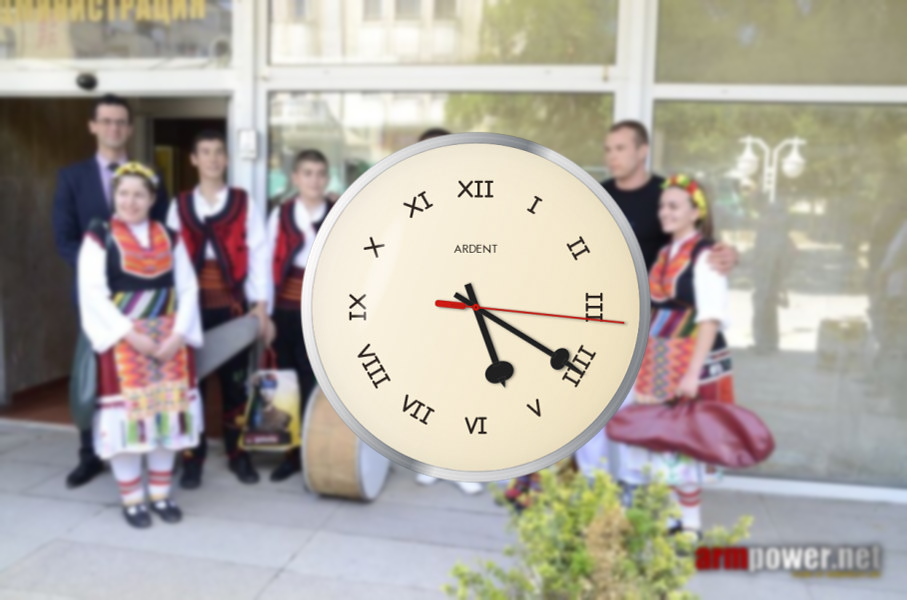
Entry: h=5 m=20 s=16
